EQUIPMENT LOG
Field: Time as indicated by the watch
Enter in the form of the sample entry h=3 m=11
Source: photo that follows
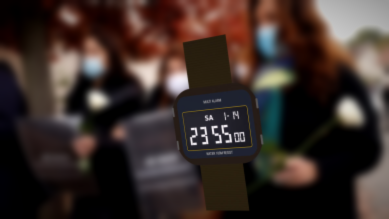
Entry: h=23 m=55
